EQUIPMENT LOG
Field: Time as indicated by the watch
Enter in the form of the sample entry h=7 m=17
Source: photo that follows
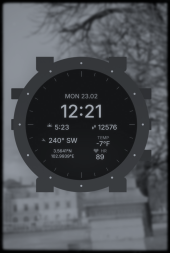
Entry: h=12 m=21
